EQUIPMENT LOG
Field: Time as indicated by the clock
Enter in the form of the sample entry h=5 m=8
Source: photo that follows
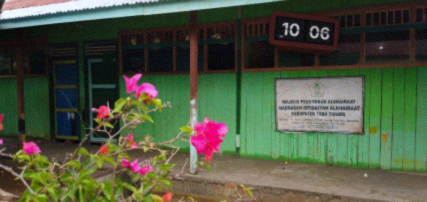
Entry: h=10 m=6
